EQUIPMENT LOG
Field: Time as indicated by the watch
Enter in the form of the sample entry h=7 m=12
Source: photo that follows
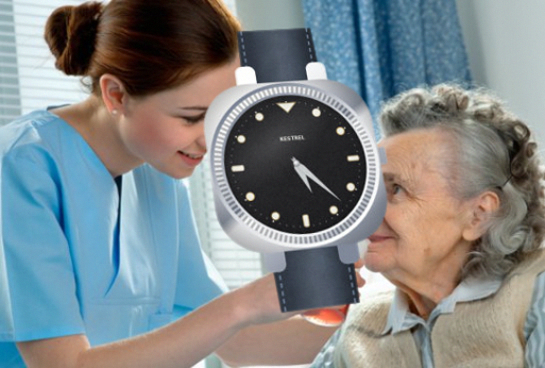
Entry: h=5 m=23
